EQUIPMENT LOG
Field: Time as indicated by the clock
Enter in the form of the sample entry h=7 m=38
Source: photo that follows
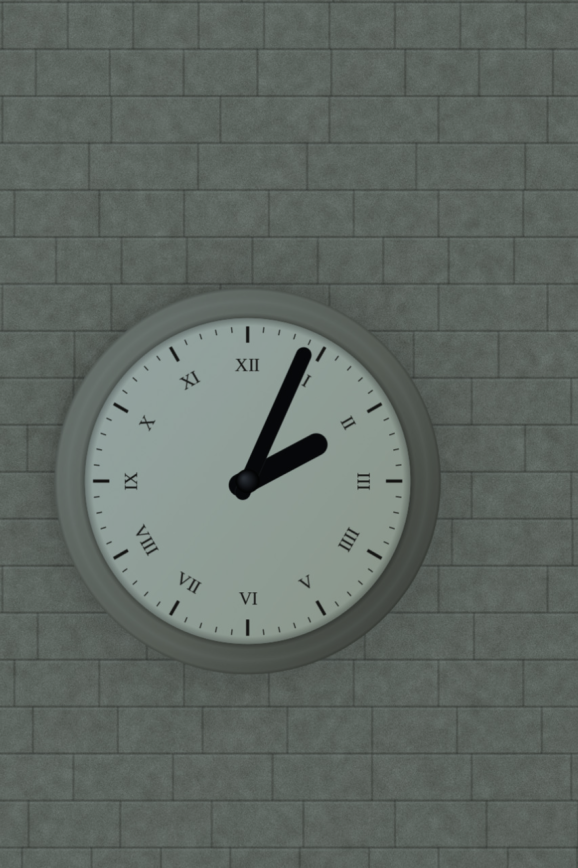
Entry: h=2 m=4
